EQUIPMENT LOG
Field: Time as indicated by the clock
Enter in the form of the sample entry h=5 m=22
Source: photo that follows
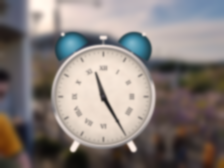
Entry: h=11 m=25
